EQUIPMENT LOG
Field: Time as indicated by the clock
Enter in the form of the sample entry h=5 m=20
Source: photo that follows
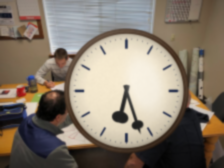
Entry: h=6 m=27
